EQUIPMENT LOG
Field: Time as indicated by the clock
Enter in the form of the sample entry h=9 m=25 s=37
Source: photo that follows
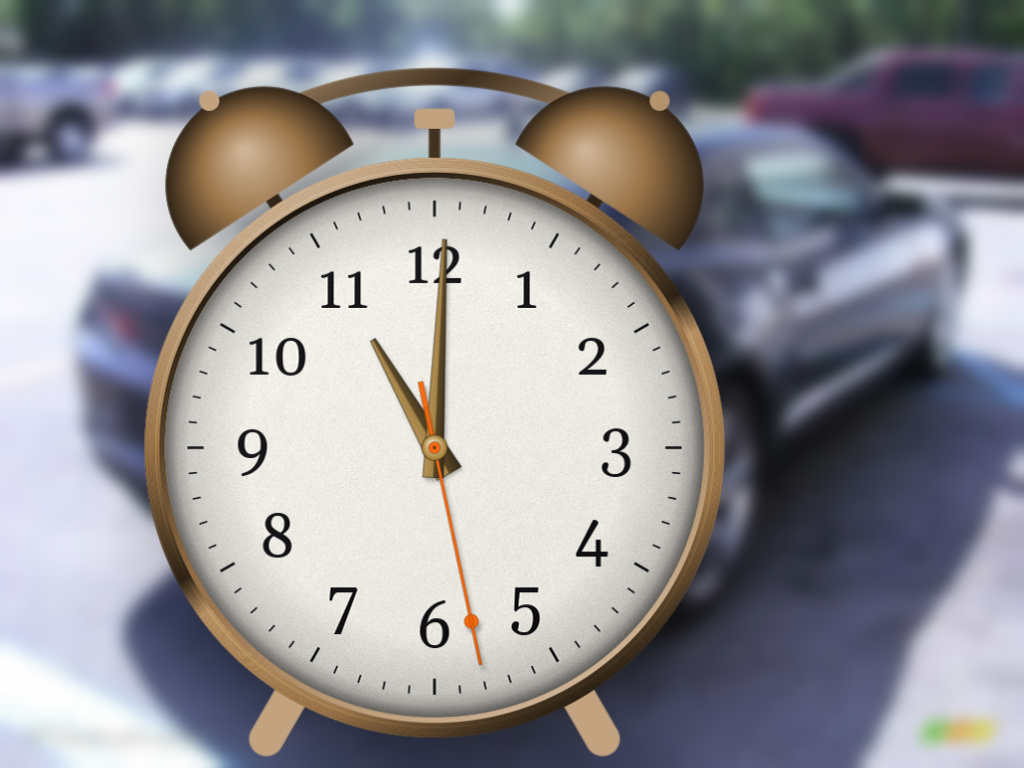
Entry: h=11 m=0 s=28
